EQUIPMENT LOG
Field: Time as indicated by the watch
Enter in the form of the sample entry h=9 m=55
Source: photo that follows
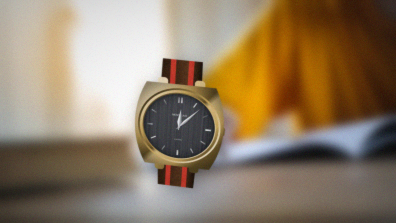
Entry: h=12 m=7
